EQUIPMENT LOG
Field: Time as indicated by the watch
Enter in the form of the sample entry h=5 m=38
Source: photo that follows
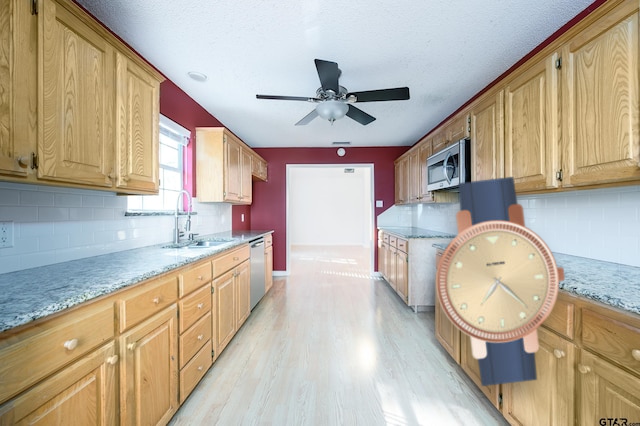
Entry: h=7 m=23
